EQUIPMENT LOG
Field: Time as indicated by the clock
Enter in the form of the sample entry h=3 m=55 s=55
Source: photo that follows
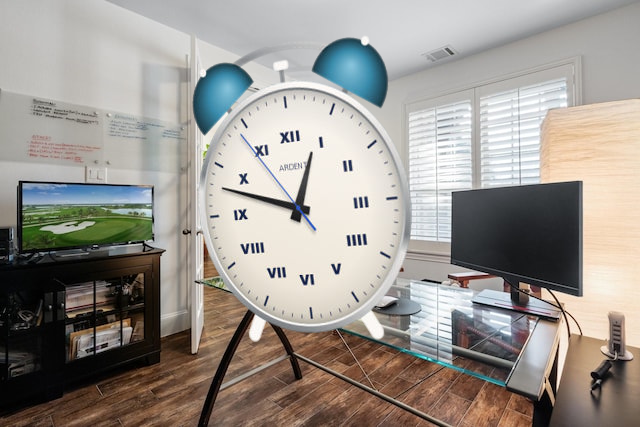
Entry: h=12 m=47 s=54
